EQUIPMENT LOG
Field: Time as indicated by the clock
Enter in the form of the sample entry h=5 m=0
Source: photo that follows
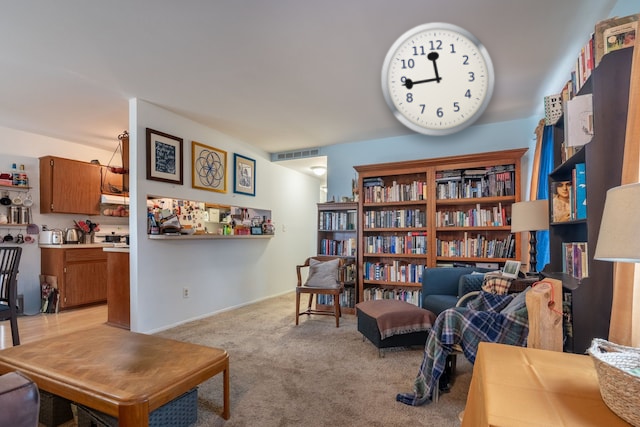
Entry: h=11 m=44
